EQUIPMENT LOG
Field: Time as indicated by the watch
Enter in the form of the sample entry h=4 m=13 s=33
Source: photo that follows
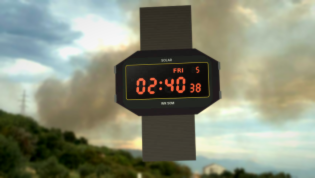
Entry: h=2 m=40 s=38
